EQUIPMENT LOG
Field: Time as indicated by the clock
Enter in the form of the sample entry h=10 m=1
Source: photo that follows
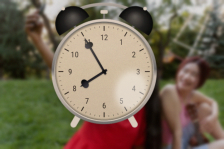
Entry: h=7 m=55
